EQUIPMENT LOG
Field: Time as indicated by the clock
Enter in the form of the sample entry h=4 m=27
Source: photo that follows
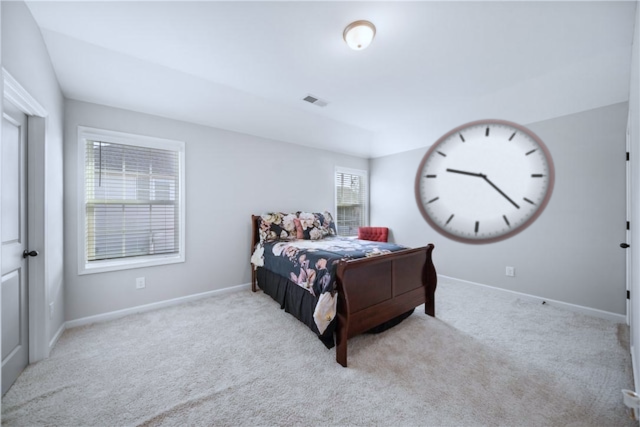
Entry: h=9 m=22
